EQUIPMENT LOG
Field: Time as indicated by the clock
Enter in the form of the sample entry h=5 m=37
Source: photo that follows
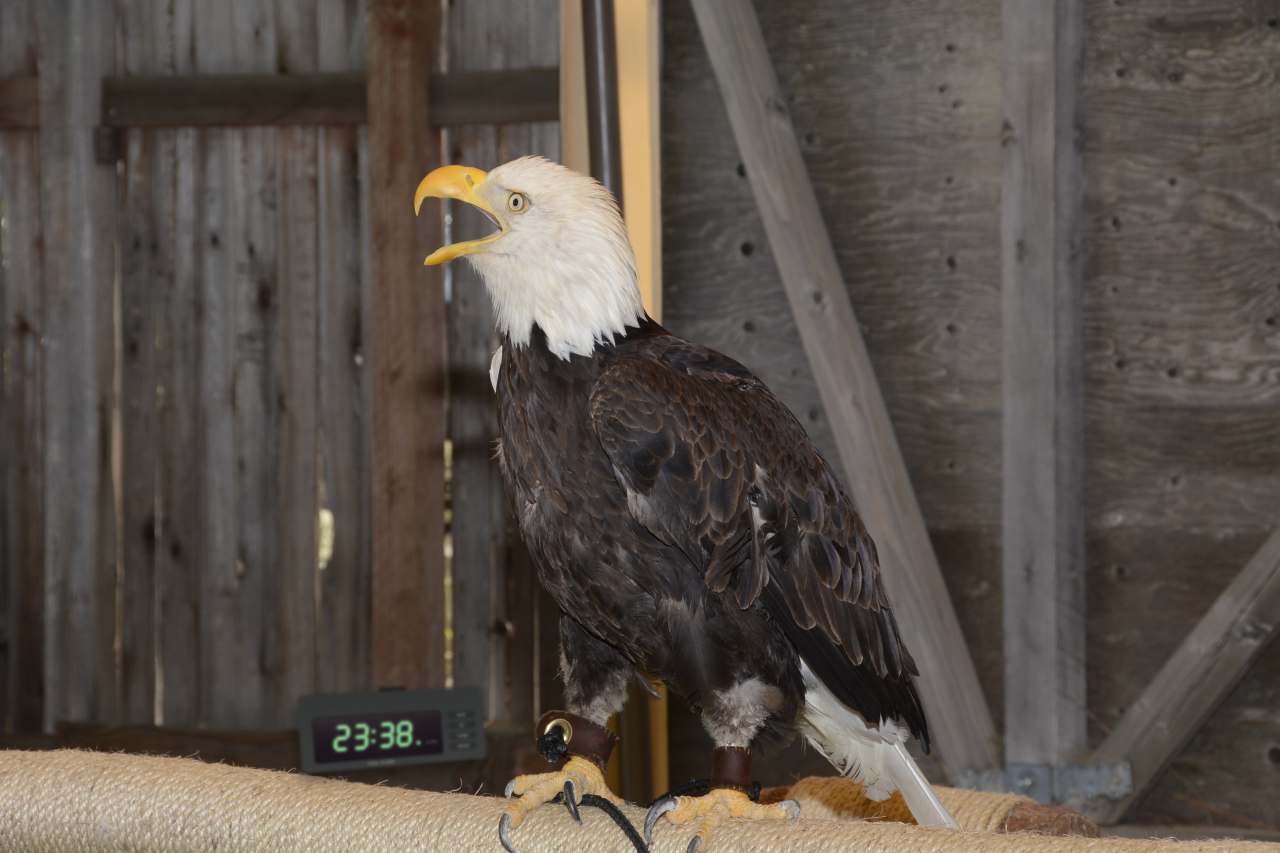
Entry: h=23 m=38
